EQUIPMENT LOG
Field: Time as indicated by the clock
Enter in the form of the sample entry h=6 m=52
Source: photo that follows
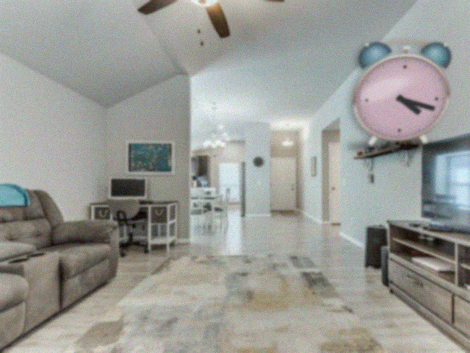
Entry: h=4 m=18
